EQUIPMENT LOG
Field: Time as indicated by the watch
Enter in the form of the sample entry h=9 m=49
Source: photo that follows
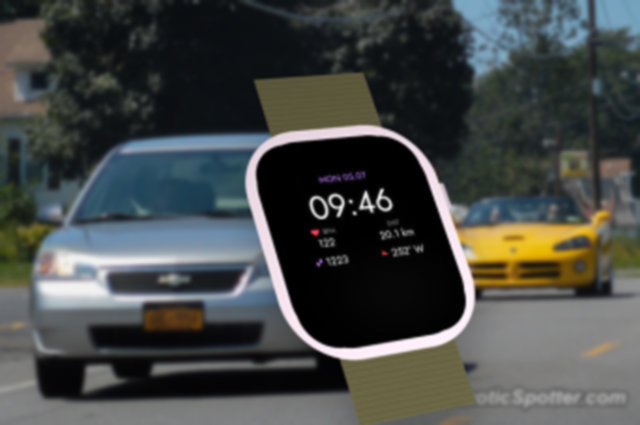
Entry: h=9 m=46
